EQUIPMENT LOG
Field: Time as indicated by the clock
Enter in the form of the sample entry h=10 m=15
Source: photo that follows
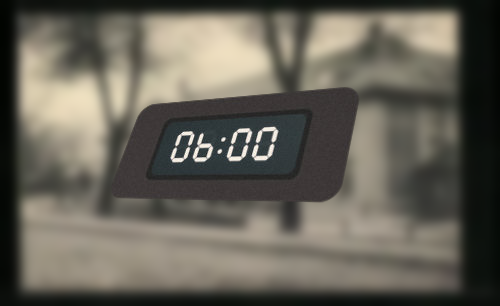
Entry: h=6 m=0
